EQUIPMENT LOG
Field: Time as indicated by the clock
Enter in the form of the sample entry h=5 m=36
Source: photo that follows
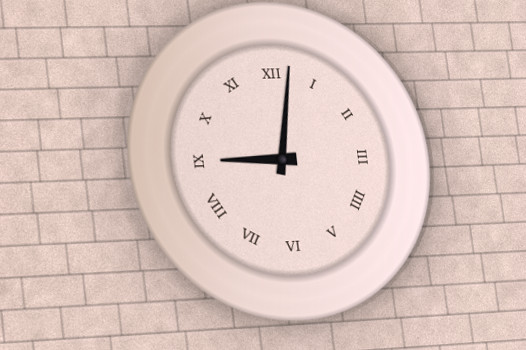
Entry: h=9 m=2
